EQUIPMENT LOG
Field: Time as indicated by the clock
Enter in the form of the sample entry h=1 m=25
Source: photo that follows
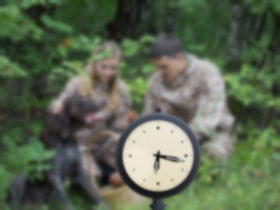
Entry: h=6 m=17
